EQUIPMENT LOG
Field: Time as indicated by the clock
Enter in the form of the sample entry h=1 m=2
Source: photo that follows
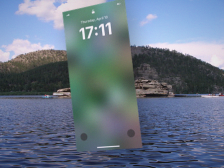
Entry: h=17 m=11
